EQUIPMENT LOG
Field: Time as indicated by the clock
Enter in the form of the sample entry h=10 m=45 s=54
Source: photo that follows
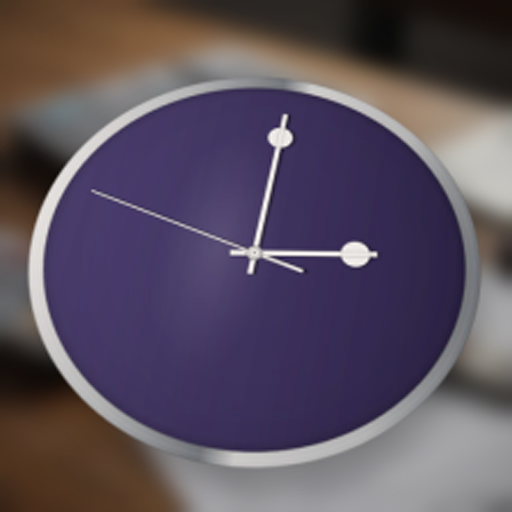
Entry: h=3 m=1 s=49
